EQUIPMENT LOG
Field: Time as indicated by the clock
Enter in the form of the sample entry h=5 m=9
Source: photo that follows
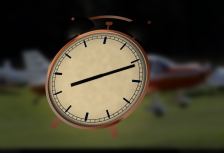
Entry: h=8 m=11
